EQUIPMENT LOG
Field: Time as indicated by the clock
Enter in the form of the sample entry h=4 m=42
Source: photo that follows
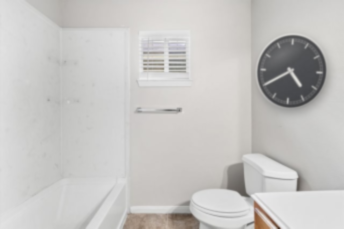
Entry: h=4 m=40
